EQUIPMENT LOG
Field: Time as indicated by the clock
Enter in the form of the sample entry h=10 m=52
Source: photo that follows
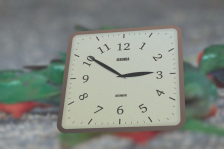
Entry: h=2 m=51
